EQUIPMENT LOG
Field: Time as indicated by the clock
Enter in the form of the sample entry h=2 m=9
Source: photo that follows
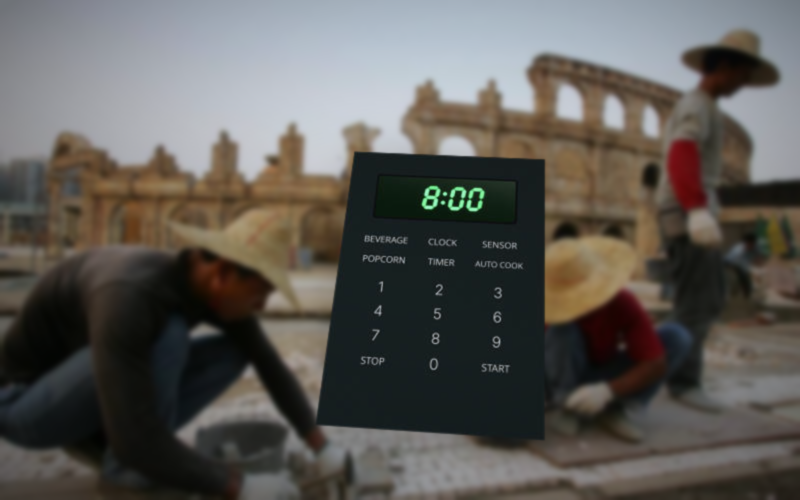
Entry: h=8 m=0
